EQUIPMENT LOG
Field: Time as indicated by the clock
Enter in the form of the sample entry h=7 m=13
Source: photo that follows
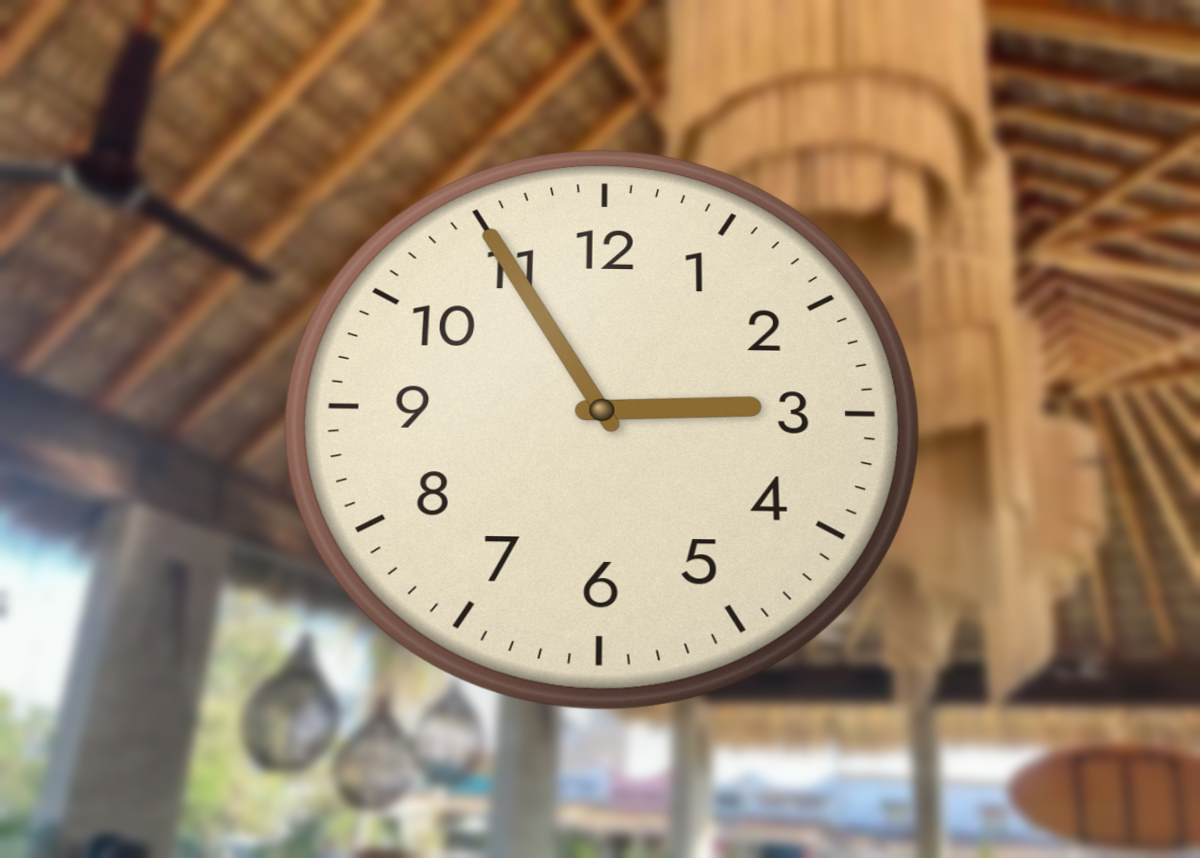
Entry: h=2 m=55
